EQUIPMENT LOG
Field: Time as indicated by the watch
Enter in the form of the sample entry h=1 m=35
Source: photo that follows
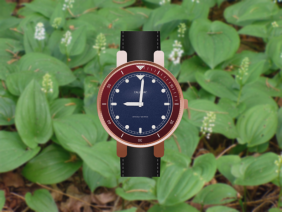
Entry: h=9 m=1
